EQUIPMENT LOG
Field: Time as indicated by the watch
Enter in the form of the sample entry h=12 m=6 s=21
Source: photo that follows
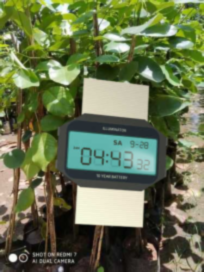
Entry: h=4 m=43 s=32
